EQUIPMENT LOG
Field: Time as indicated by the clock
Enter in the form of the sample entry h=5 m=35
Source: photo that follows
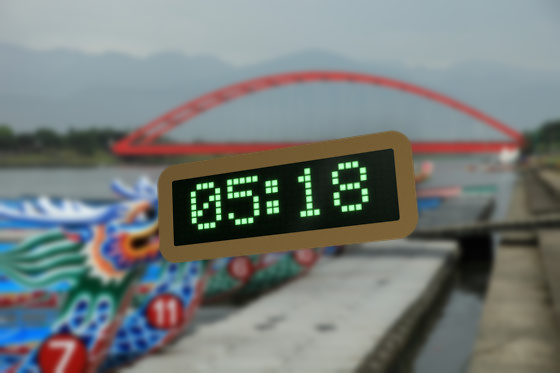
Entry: h=5 m=18
